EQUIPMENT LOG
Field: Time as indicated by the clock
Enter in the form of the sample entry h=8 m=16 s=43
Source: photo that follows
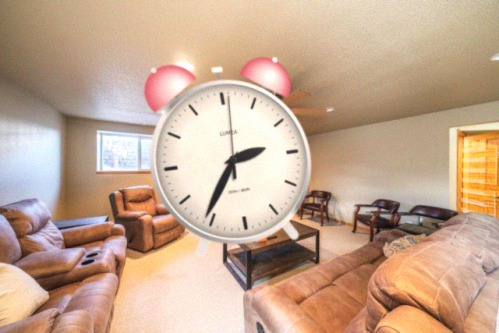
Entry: h=2 m=36 s=1
